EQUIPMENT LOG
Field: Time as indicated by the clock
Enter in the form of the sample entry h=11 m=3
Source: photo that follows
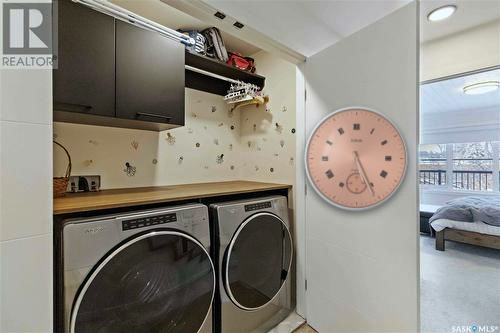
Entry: h=5 m=26
